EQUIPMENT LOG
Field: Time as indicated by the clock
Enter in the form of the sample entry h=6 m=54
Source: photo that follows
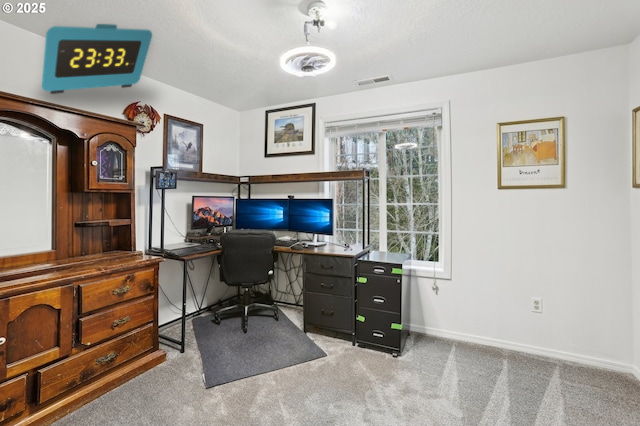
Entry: h=23 m=33
